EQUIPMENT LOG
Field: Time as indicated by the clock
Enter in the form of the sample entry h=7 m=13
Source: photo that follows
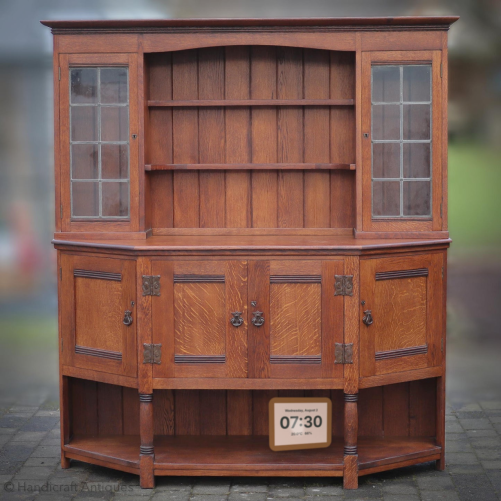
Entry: h=7 m=30
